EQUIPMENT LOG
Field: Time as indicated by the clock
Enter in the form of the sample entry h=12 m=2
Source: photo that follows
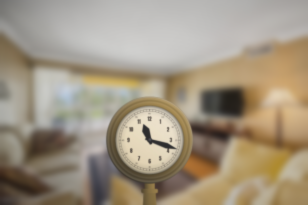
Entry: h=11 m=18
